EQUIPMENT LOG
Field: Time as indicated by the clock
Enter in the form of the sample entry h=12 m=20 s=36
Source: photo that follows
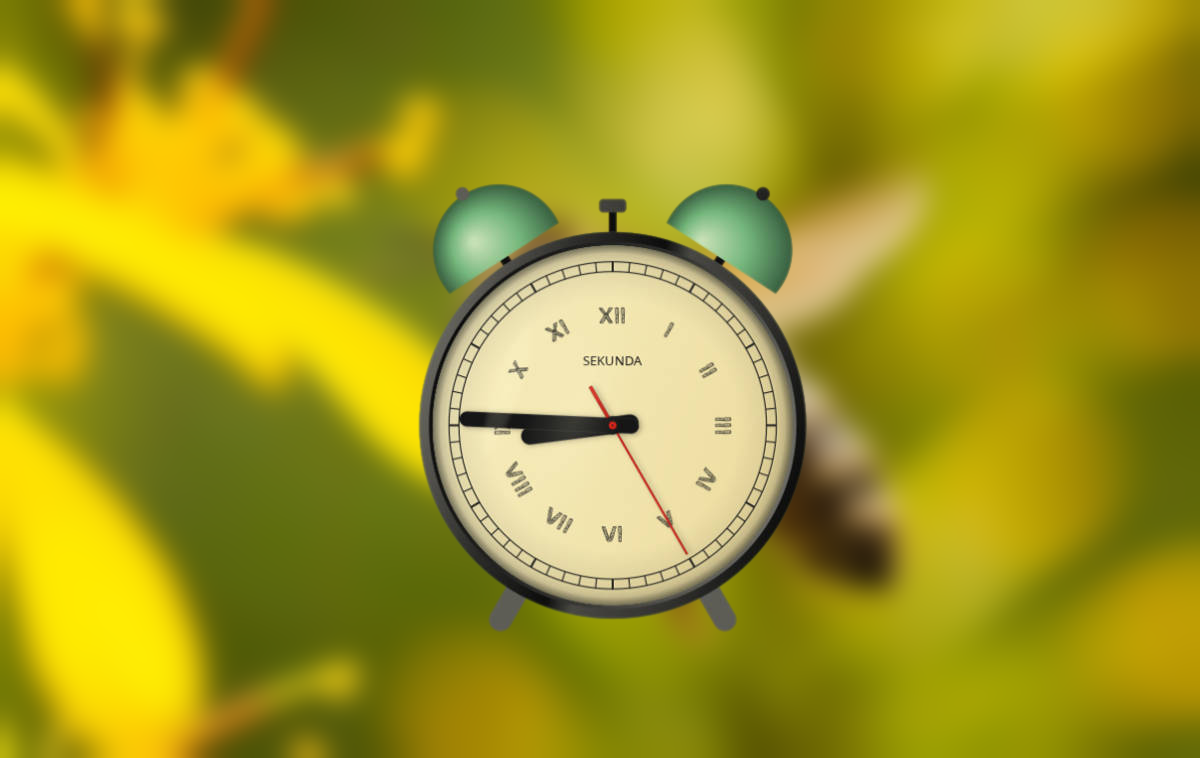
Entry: h=8 m=45 s=25
